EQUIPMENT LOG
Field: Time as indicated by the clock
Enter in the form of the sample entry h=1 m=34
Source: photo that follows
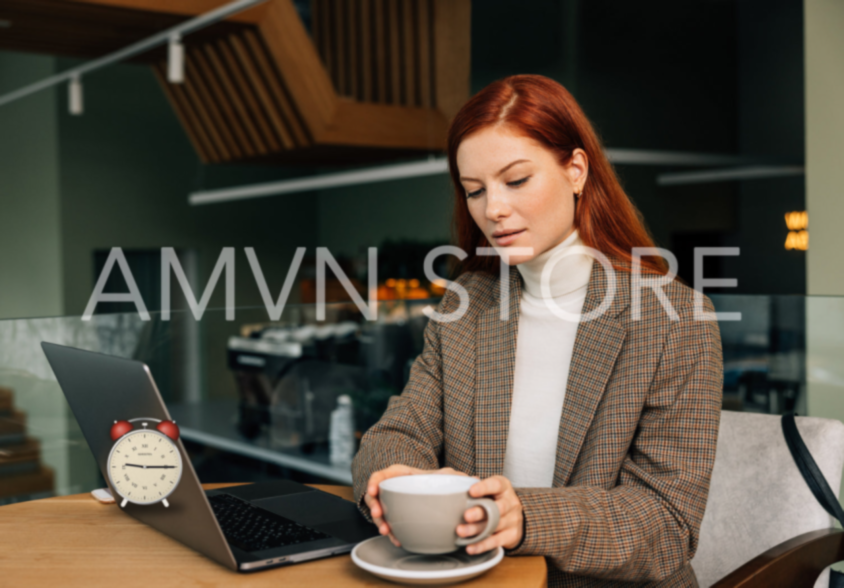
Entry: h=9 m=15
